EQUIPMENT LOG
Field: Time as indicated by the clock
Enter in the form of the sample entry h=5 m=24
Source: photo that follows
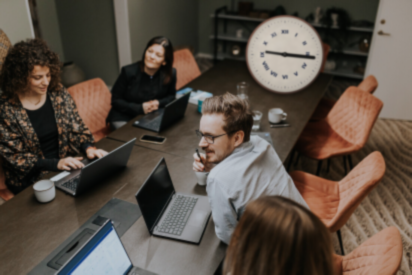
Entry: h=9 m=16
